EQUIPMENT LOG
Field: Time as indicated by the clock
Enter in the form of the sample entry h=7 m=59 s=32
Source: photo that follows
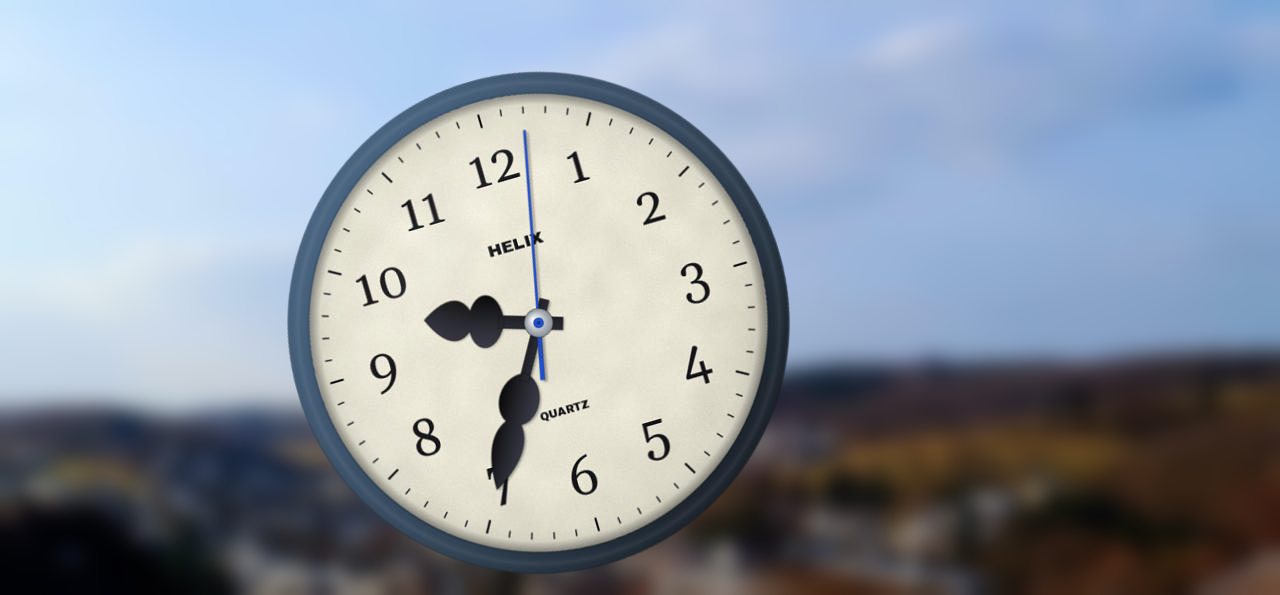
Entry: h=9 m=35 s=2
